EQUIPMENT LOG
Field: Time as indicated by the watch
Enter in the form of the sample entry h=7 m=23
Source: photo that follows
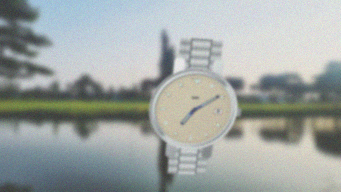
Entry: h=7 m=9
